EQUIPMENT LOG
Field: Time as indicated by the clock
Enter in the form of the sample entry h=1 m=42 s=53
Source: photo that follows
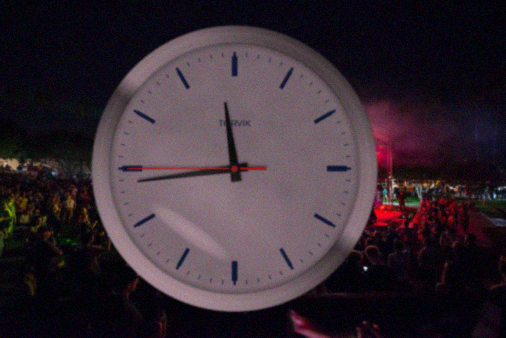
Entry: h=11 m=43 s=45
